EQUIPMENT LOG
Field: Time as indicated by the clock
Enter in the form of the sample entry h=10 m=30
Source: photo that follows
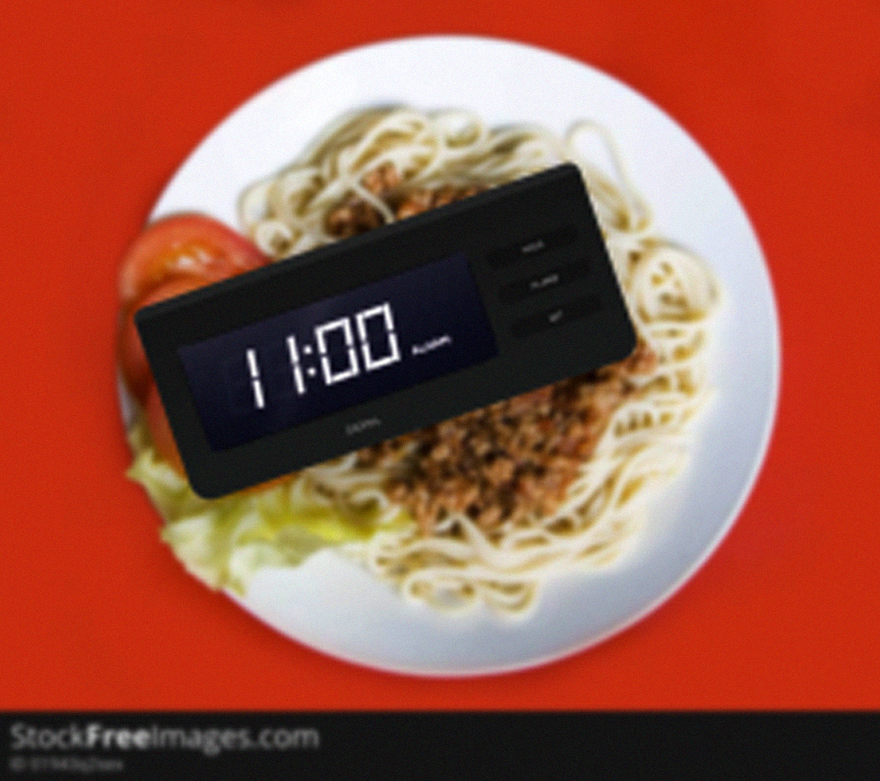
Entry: h=11 m=0
